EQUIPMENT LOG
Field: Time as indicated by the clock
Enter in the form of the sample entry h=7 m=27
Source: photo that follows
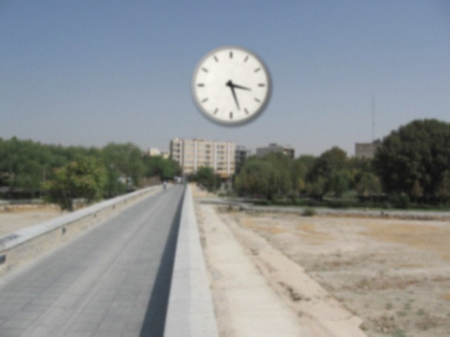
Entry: h=3 m=27
